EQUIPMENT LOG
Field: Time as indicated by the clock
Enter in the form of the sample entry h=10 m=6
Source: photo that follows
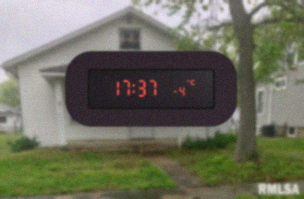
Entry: h=17 m=37
